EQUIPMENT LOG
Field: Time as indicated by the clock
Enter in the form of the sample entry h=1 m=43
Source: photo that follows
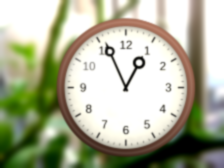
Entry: h=12 m=56
